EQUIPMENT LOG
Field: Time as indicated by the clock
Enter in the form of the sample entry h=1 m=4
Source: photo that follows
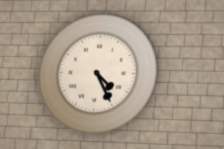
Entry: h=4 m=25
